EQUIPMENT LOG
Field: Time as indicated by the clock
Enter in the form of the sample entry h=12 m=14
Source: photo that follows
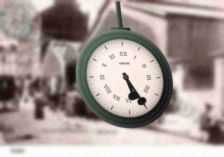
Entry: h=5 m=25
